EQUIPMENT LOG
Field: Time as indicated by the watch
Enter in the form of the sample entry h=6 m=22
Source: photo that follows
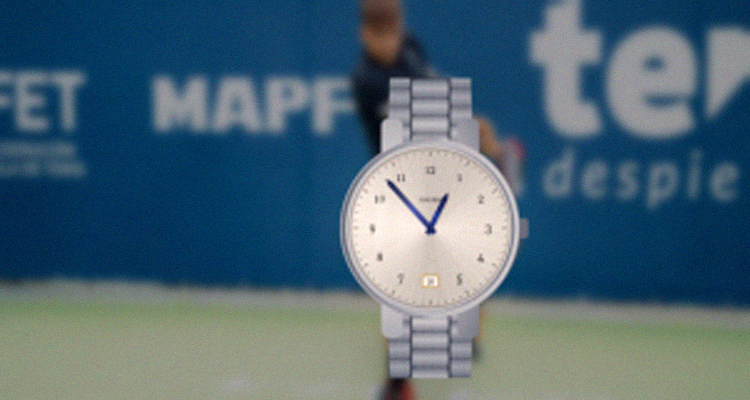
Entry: h=12 m=53
